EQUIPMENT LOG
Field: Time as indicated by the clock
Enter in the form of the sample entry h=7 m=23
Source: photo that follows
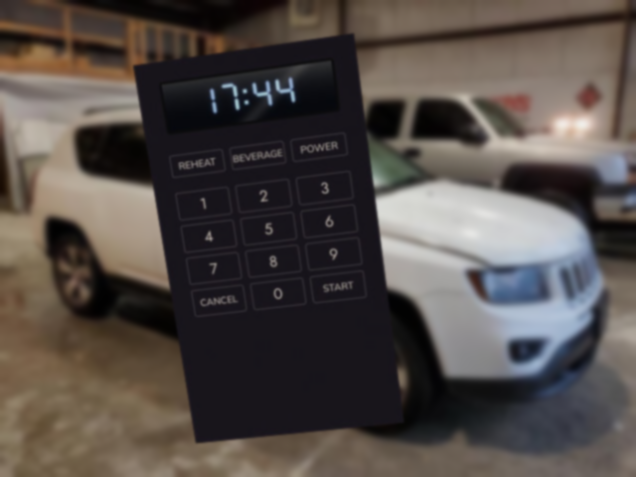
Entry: h=17 m=44
